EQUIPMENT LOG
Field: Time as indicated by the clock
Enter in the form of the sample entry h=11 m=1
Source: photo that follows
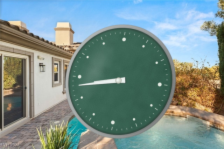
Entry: h=8 m=43
